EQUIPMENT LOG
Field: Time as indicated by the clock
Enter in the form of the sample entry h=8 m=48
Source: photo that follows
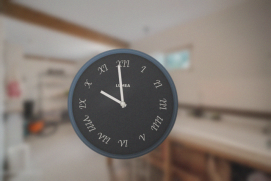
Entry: h=9 m=59
